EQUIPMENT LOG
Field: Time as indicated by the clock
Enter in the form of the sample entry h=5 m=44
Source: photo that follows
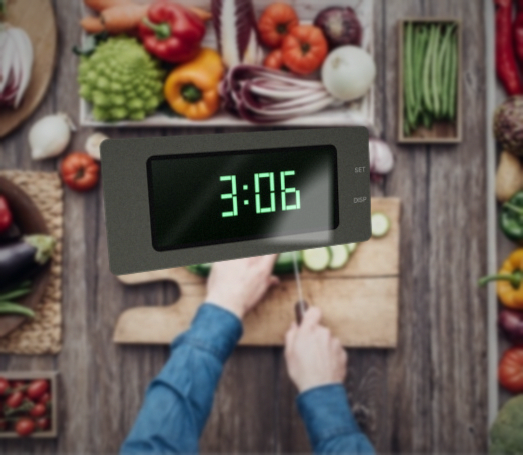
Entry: h=3 m=6
